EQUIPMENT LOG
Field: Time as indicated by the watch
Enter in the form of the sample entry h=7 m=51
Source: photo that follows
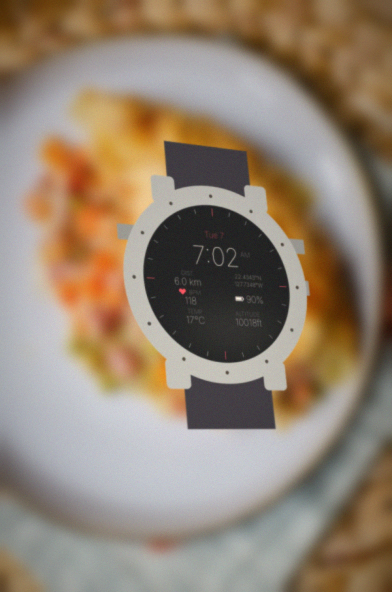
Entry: h=7 m=2
